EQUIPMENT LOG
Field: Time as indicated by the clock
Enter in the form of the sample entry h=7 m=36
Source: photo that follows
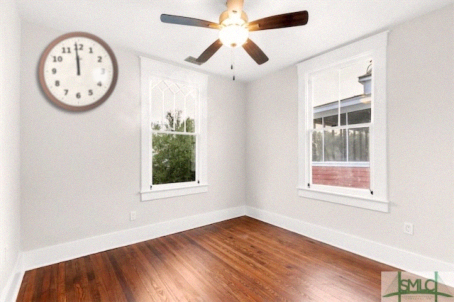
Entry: h=11 m=59
